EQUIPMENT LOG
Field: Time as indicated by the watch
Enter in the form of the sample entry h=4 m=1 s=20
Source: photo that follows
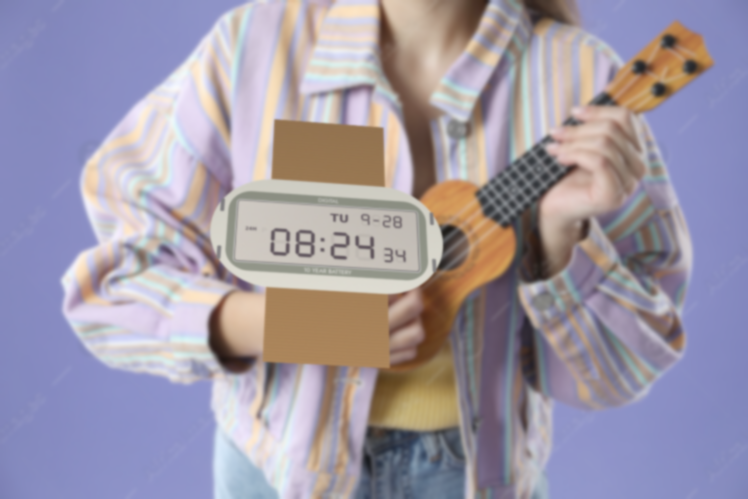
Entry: h=8 m=24 s=34
